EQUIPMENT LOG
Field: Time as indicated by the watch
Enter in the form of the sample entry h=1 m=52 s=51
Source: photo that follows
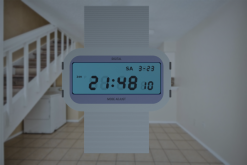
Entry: h=21 m=48 s=10
